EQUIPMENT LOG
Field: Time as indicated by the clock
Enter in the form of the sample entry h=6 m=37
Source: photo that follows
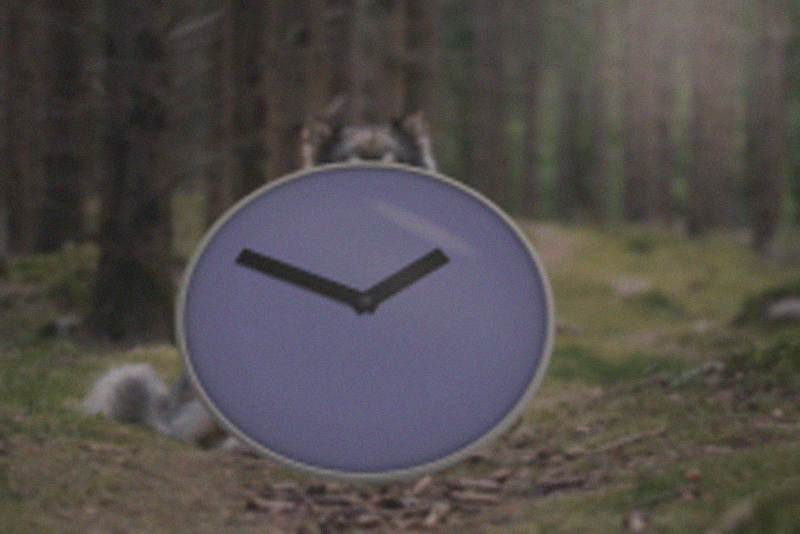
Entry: h=1 m=49
